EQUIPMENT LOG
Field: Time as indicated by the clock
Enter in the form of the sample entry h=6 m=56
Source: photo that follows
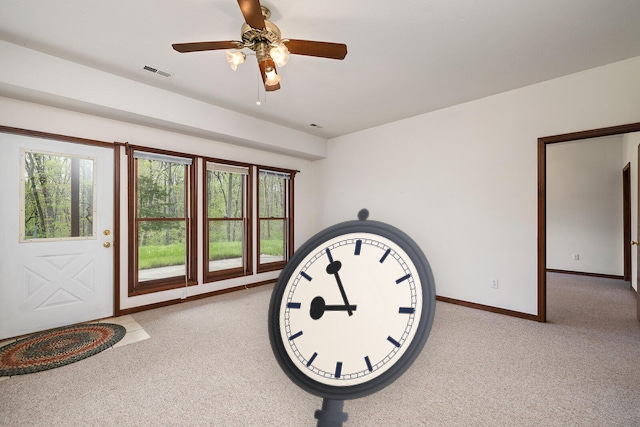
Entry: h=8 m=55
